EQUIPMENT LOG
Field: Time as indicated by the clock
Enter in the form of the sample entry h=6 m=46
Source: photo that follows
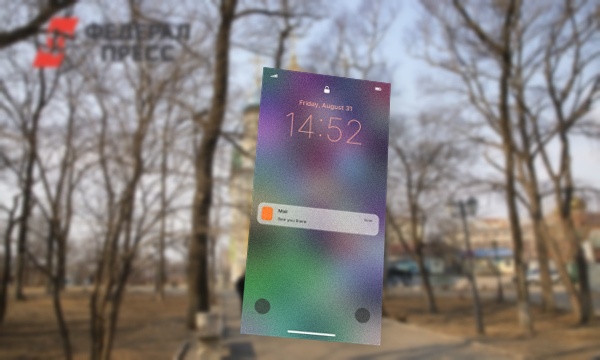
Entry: h=14 m=52
